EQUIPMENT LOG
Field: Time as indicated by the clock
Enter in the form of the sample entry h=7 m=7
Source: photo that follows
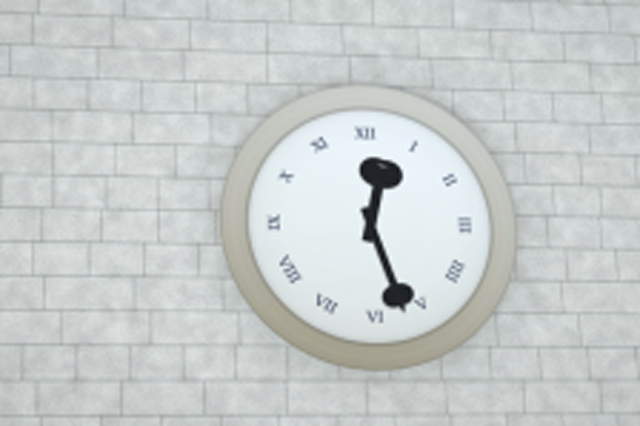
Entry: h=12 m=27
